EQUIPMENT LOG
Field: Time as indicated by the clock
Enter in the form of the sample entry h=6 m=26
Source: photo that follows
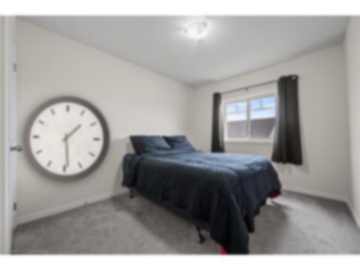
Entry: h=1 m=29
